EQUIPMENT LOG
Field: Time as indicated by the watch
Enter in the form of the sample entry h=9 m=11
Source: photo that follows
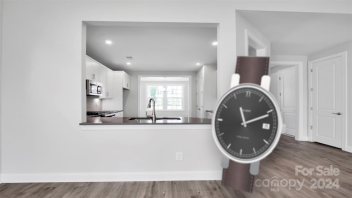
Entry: h=11 m=11
